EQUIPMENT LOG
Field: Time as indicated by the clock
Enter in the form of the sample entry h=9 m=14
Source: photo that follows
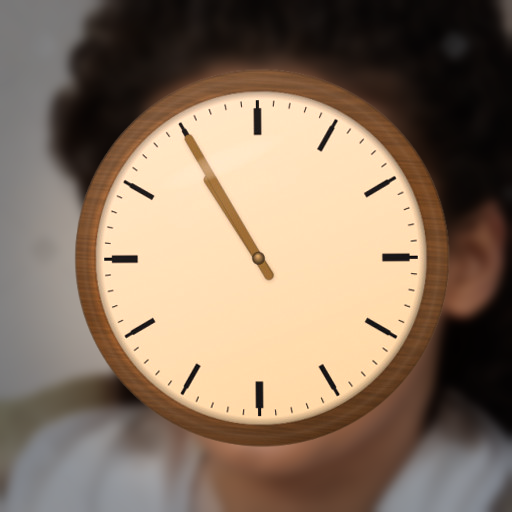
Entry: h=10 m=55
